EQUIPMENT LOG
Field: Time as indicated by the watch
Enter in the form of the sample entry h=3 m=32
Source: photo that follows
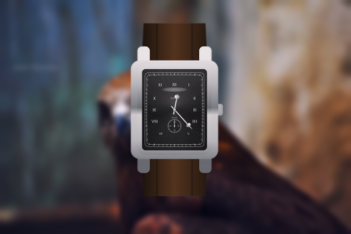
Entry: h=12 m=23
